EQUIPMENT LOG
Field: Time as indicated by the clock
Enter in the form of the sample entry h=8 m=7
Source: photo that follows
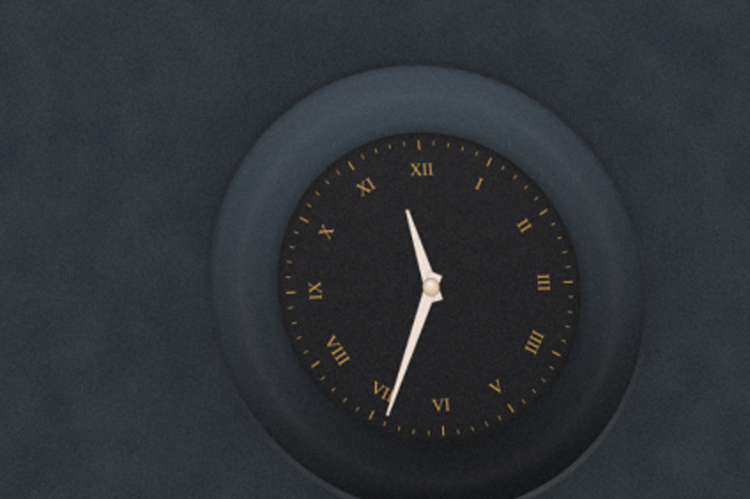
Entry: h=11 m=34
